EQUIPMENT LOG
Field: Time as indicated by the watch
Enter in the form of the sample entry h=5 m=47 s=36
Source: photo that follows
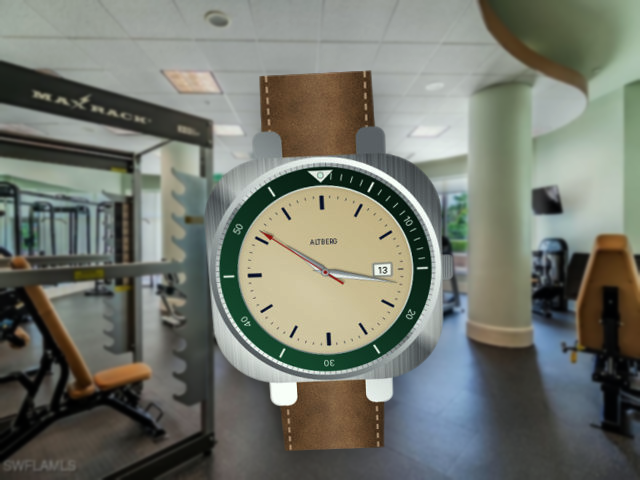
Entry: h=10 m=16 s=51
